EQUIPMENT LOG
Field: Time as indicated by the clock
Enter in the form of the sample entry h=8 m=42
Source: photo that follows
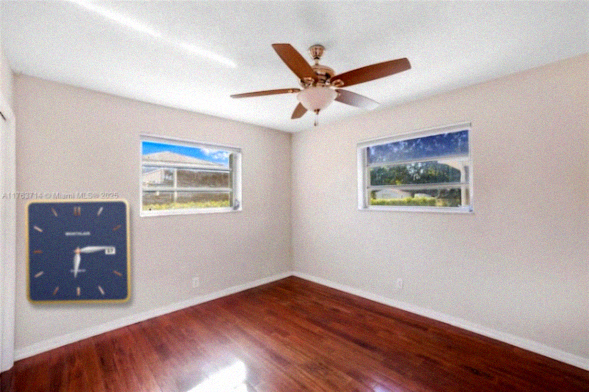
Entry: h=6 m=14
